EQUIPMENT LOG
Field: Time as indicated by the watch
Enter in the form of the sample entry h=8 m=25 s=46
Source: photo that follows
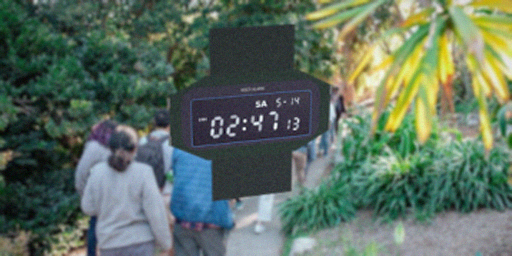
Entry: h=2 m=47 s=13
